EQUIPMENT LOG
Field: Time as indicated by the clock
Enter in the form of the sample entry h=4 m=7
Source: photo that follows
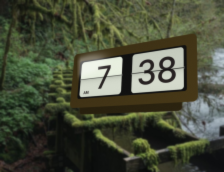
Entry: h=7 m=38
